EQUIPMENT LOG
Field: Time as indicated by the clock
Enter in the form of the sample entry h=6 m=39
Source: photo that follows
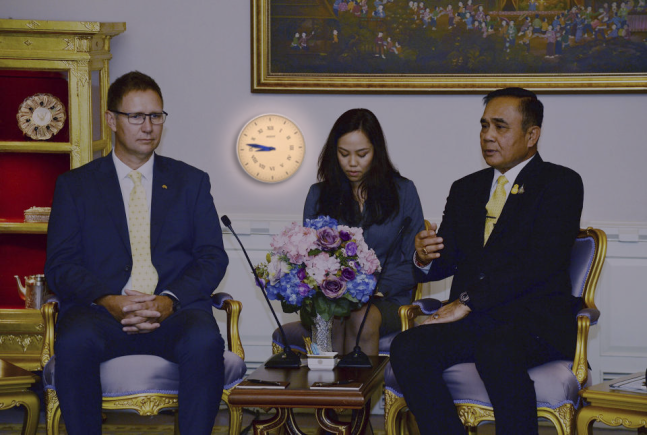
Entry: h=8 m=47
